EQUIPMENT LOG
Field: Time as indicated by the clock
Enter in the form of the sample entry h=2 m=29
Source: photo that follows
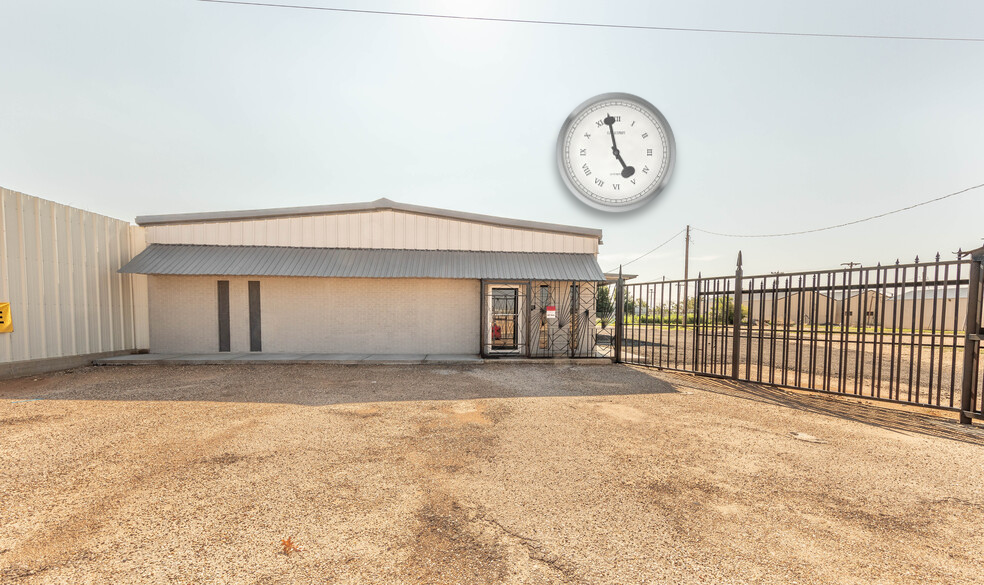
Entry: h=4 m=58
